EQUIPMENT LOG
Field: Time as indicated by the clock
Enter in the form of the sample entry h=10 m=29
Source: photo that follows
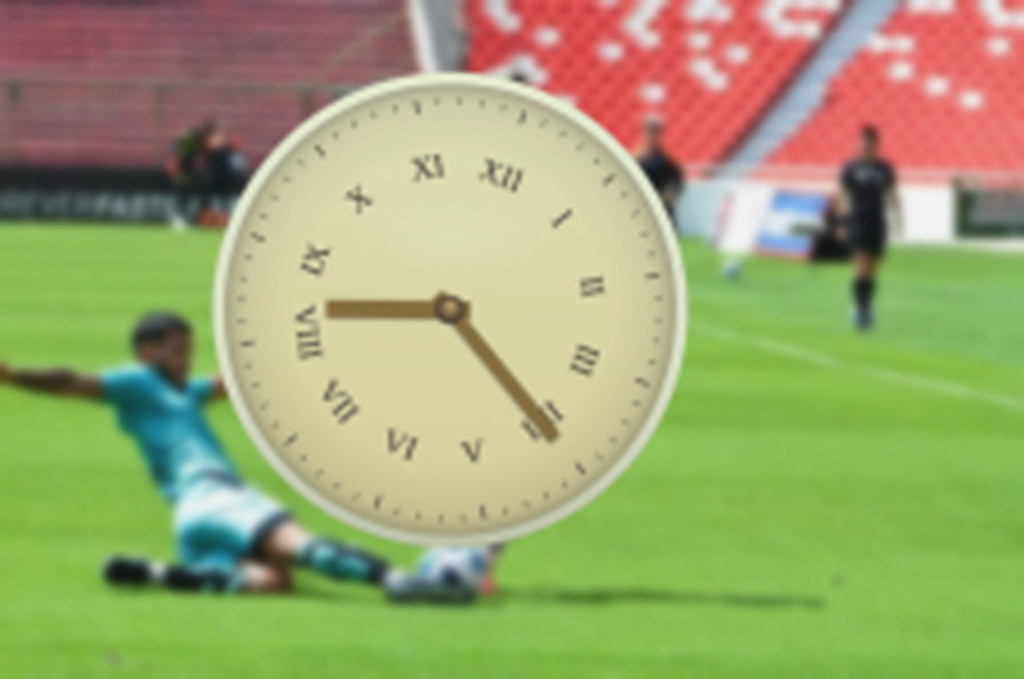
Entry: h=8 m=20
